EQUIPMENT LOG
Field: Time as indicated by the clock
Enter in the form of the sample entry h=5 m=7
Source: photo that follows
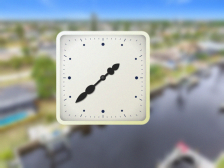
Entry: h=1 m=38
